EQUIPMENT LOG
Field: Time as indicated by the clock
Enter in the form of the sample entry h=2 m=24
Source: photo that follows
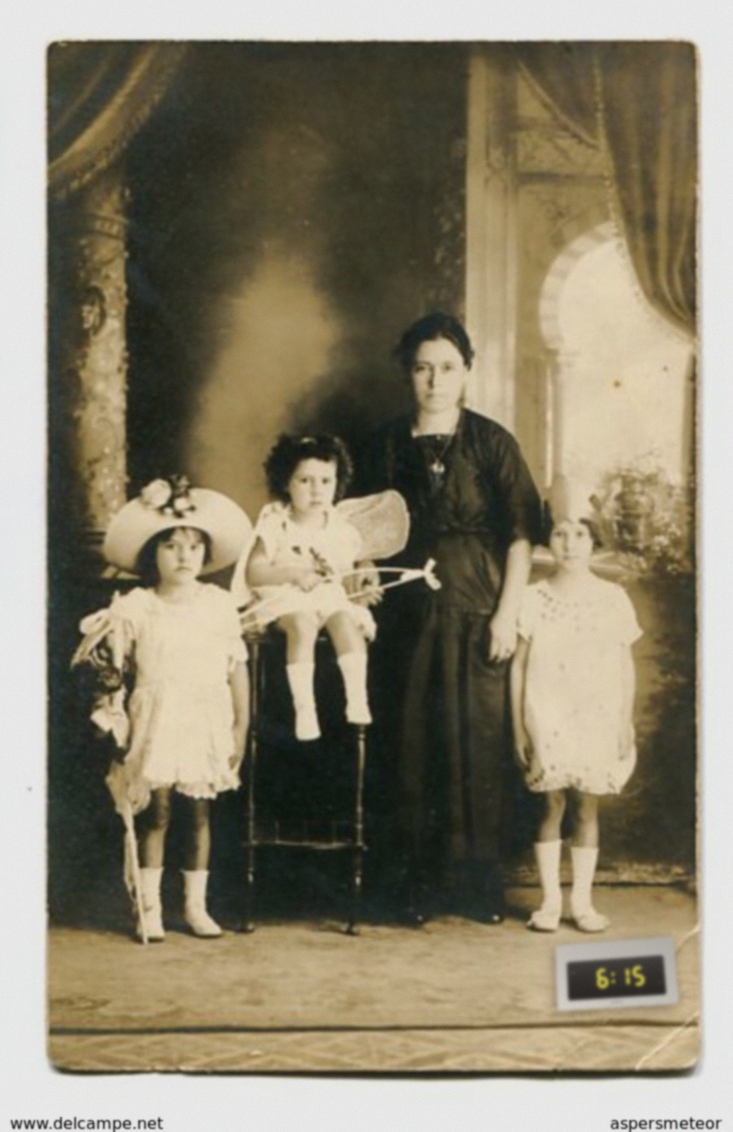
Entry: h=6 m=15
